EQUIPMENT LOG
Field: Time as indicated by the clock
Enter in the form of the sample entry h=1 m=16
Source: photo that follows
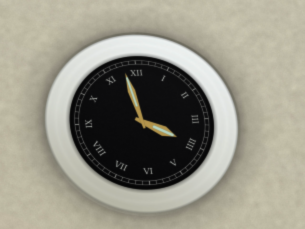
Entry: h=3 m=58
